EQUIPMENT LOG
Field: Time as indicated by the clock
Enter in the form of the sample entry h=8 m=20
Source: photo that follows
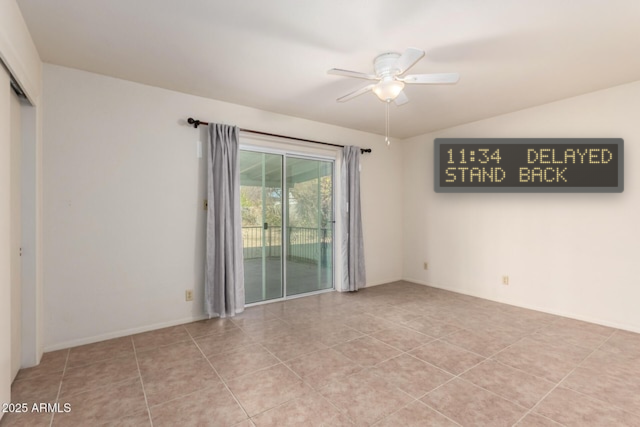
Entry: h=11 m=34
